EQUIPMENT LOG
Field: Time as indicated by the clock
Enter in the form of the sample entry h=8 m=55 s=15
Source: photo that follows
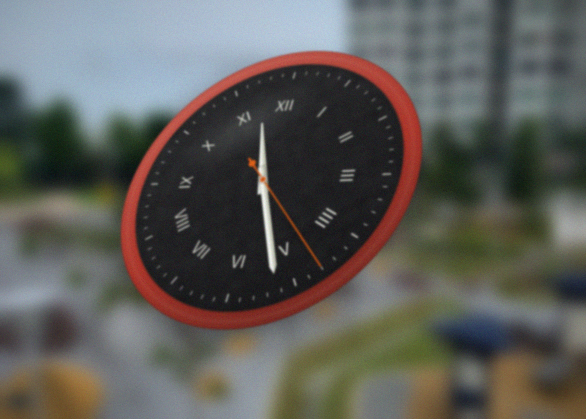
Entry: h=11 m=26 s=23
